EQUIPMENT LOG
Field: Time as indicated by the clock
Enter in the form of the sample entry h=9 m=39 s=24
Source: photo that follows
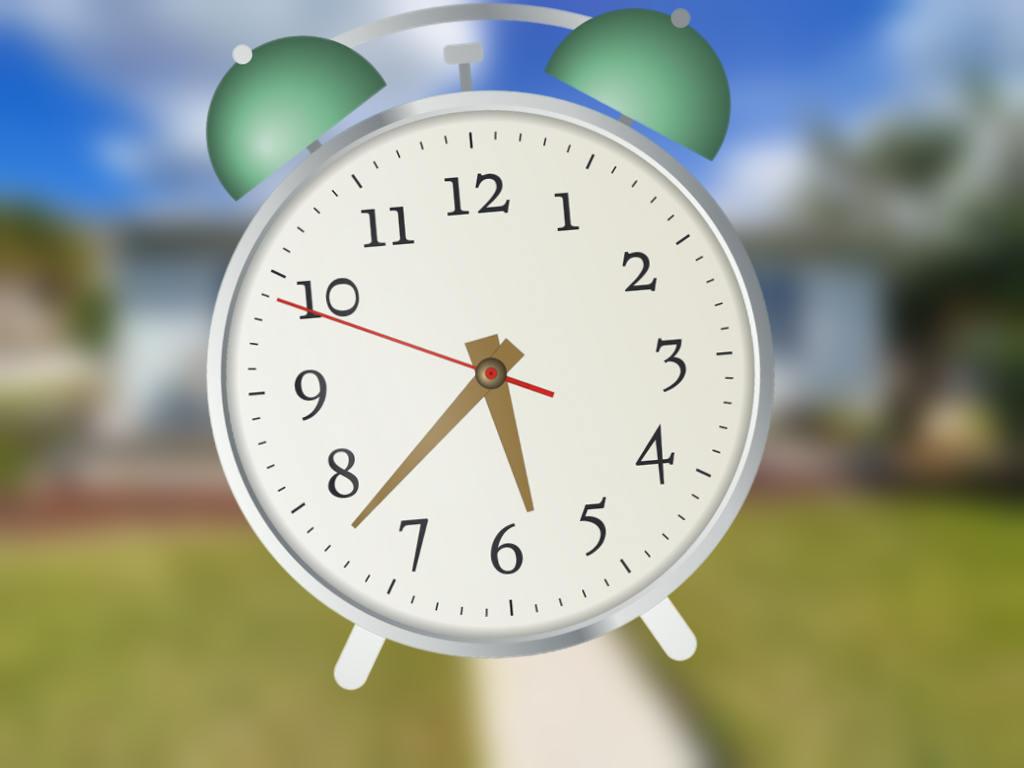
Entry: h=5 m=37 s=49
